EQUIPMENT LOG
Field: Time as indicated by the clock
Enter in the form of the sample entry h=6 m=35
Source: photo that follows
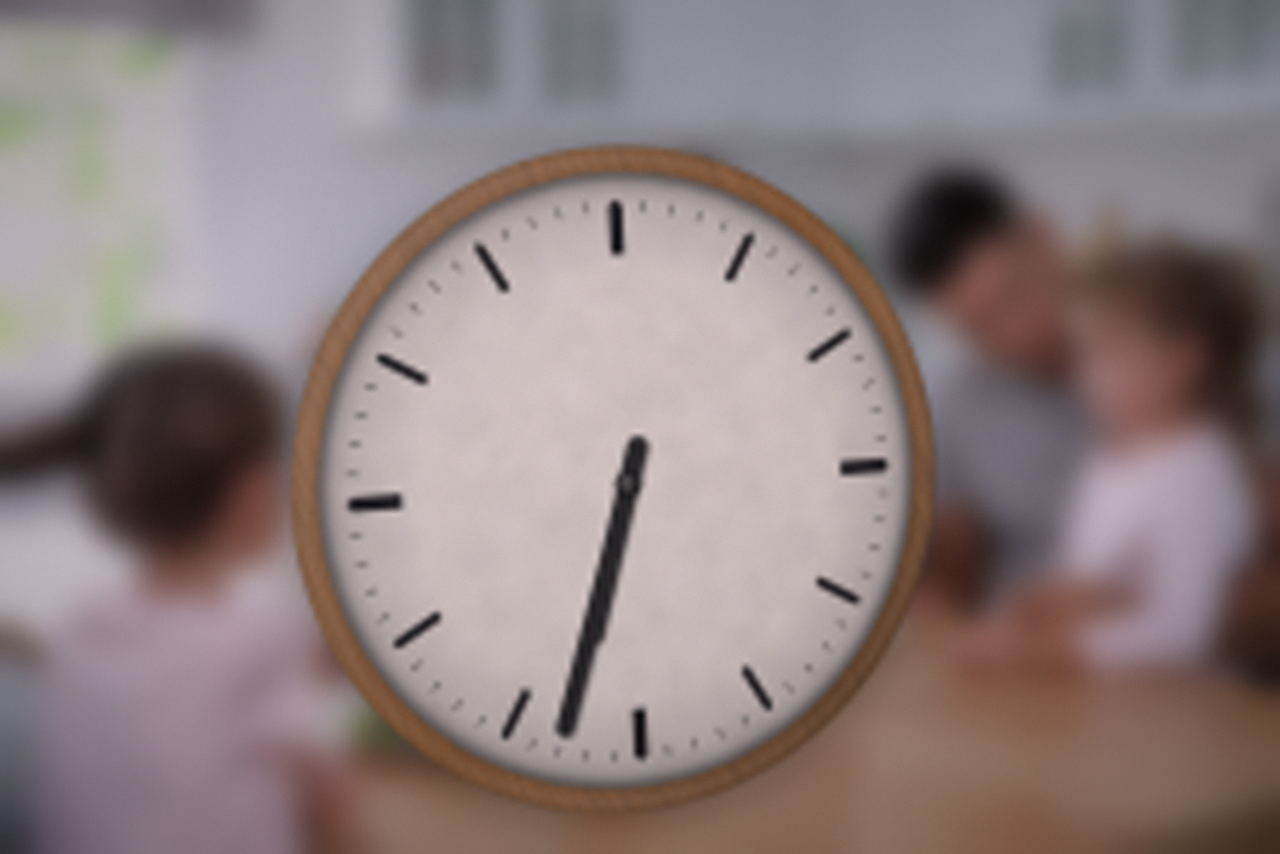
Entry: h=6 m=33
